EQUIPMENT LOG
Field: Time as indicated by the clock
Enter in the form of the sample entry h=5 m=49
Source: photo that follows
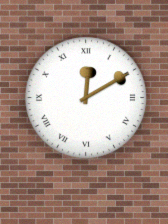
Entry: h=12 m=10
